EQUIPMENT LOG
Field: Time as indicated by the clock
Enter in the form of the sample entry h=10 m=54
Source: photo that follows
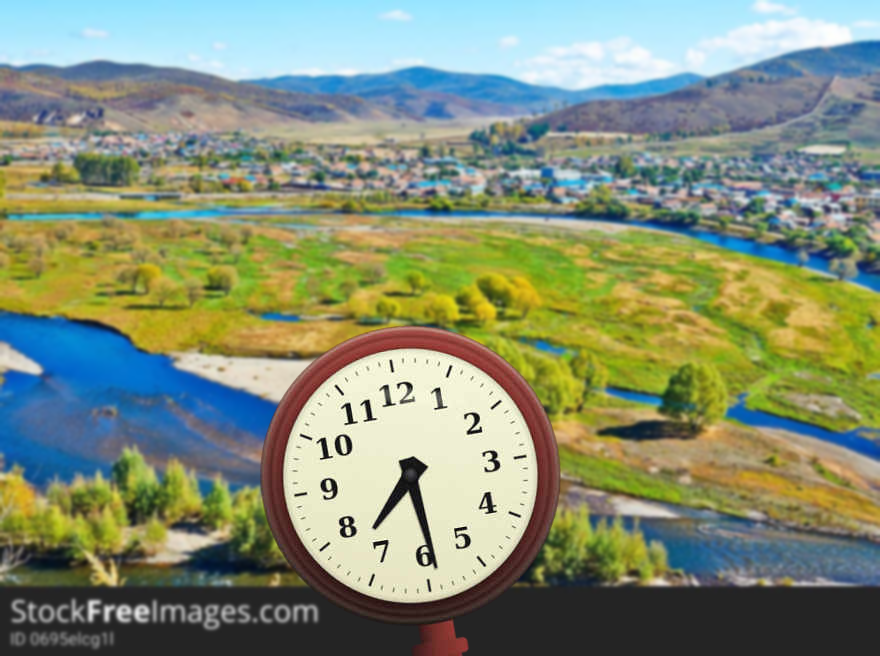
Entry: h=7 m=29
